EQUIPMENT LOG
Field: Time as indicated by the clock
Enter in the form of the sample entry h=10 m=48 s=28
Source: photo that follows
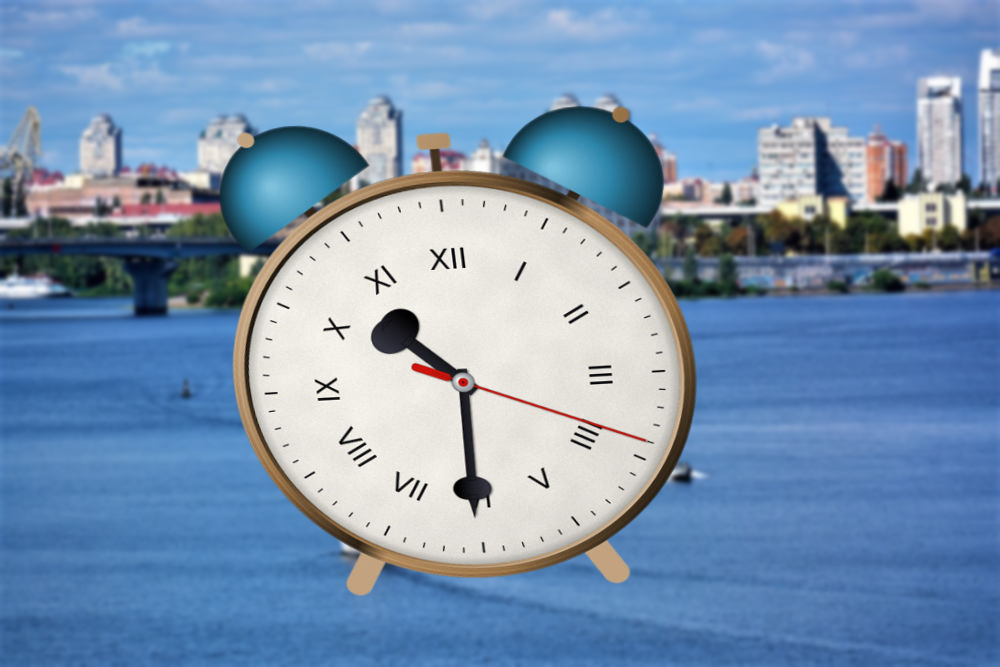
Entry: h=10 m=30 s=19
